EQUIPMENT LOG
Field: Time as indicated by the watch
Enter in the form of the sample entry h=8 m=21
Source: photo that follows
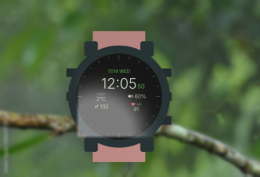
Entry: h=12 m=5
